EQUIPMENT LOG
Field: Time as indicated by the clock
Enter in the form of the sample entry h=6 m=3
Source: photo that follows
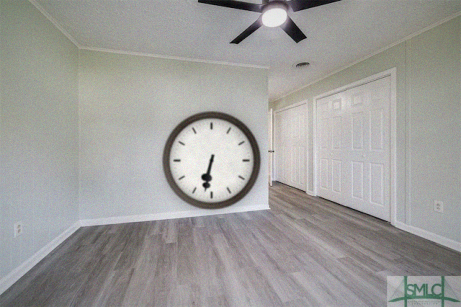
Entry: h=6 m=32
